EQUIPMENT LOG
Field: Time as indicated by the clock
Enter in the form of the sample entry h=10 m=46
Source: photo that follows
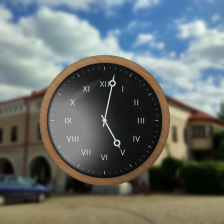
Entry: h=5 m=2
